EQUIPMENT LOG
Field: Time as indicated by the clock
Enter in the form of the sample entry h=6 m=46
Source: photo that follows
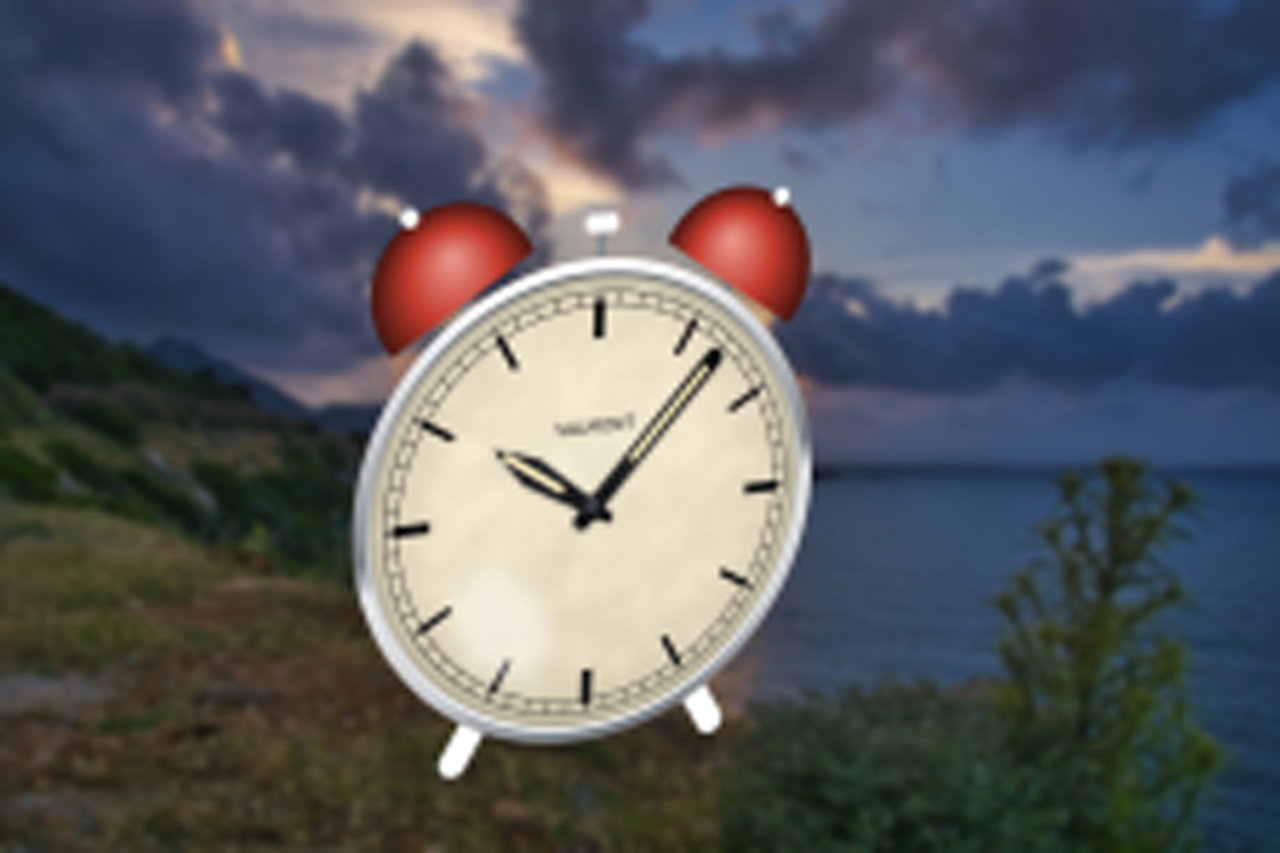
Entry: h=10 m=7
